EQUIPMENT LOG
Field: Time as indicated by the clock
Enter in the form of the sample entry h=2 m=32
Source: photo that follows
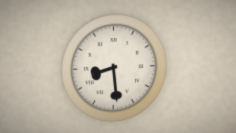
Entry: h=8 m=29
